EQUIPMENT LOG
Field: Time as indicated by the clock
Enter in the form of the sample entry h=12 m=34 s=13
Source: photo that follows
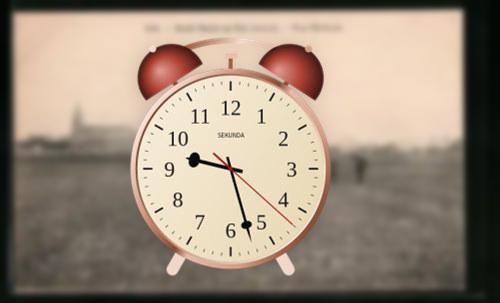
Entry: h=9 m=27 s=22
